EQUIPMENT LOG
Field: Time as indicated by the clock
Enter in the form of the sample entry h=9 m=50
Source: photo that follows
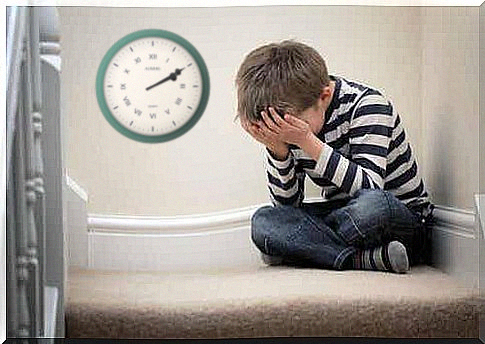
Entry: h=2 m=10
